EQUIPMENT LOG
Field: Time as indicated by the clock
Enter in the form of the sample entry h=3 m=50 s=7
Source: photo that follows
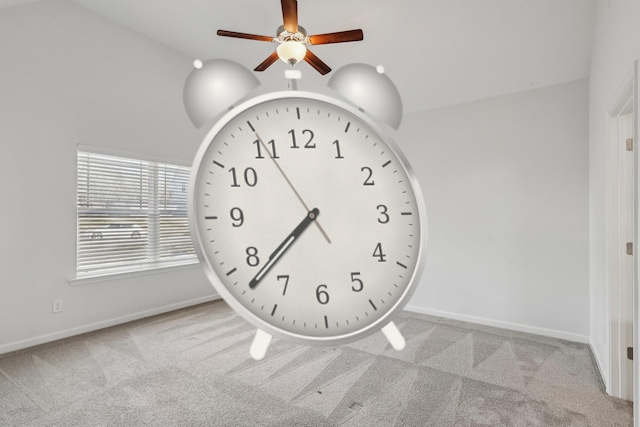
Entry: h=7 m=37 s=55
